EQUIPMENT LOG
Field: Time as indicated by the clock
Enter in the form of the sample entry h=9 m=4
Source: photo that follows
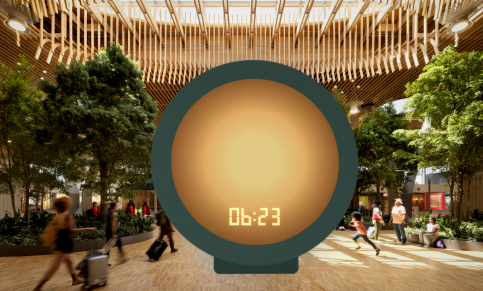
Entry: h=6 m=23
